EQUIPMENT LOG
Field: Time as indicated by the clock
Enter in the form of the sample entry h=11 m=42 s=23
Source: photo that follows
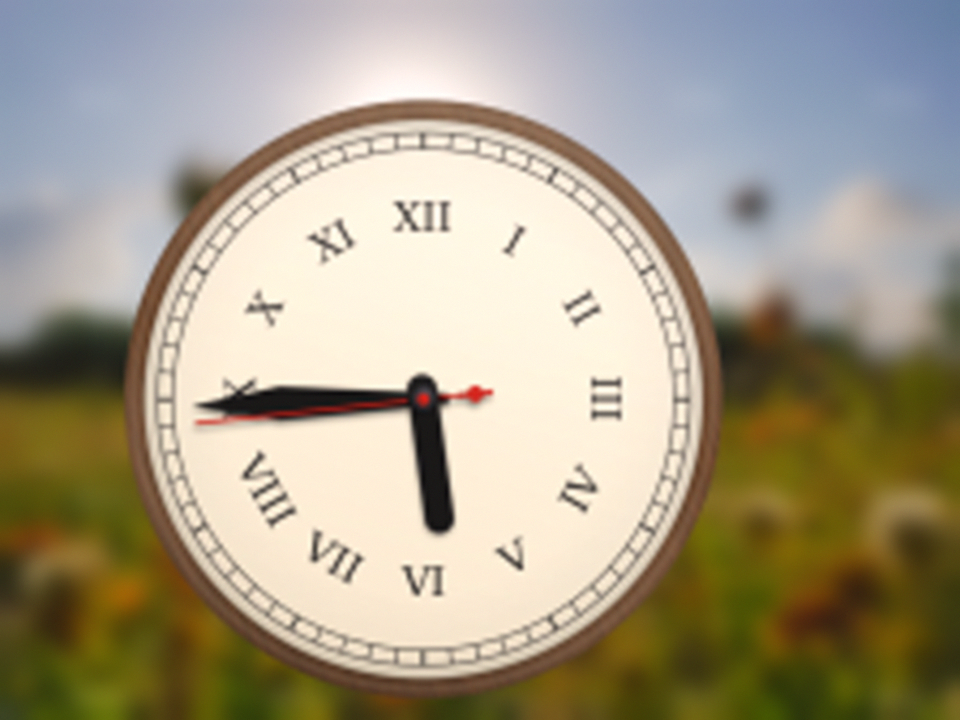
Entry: h=5 m=44 s=44
